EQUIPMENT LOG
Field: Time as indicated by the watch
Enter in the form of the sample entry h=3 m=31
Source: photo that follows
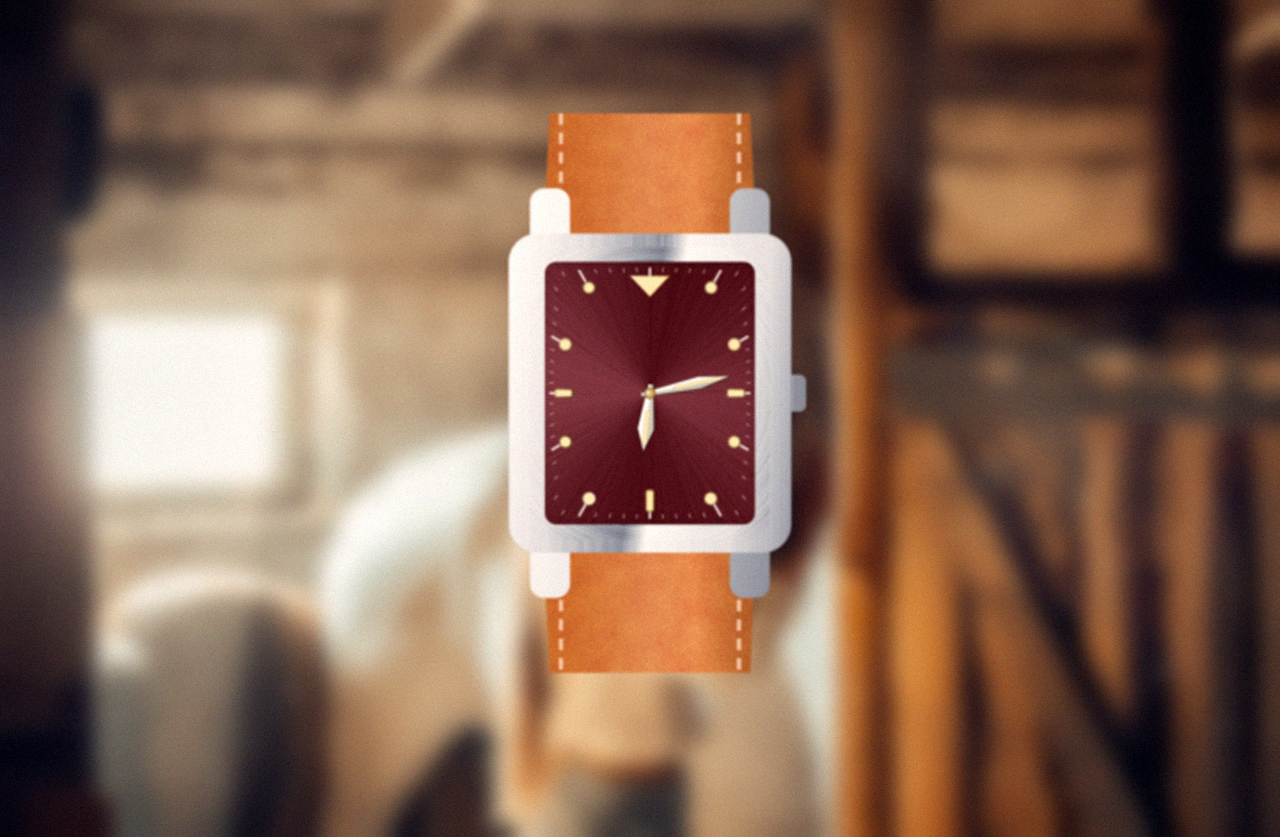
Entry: h=6 m=13
